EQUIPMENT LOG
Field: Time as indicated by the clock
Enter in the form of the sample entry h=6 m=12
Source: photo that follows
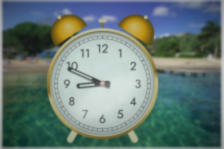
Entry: h=8 m=49
